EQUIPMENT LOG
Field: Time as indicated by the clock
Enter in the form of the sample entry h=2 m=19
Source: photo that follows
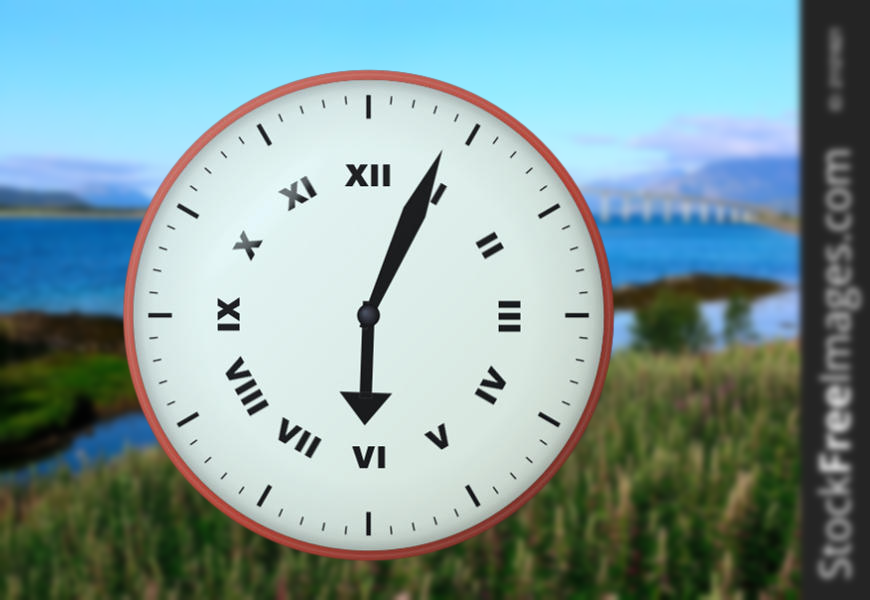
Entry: h=6 m=4
